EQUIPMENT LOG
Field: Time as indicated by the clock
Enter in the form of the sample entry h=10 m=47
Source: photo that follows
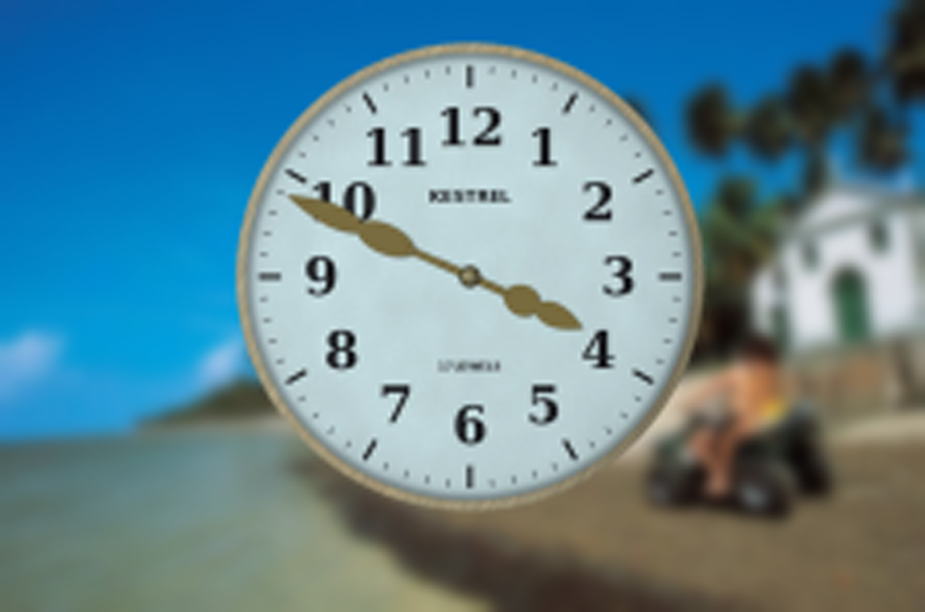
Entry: h=3 m=49
